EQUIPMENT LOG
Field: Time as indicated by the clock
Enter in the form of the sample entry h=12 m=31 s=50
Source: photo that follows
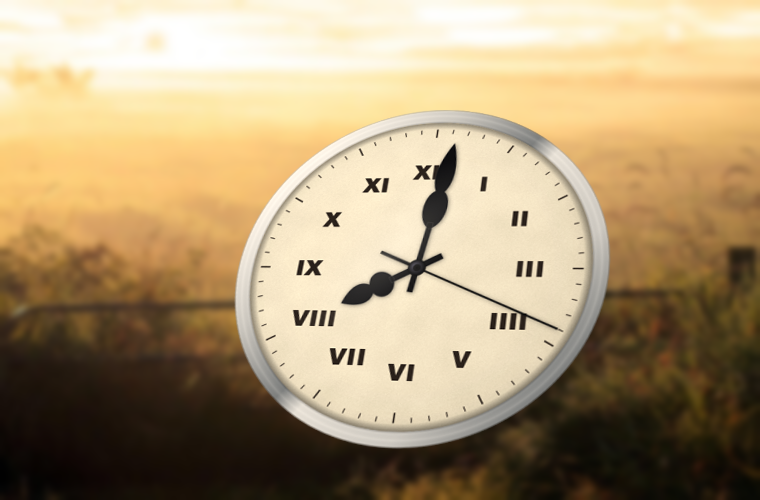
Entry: h=8 m=1 s=19
